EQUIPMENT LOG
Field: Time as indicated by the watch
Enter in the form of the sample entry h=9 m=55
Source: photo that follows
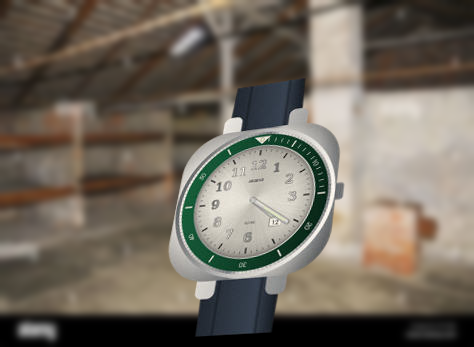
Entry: h=4 m=21
